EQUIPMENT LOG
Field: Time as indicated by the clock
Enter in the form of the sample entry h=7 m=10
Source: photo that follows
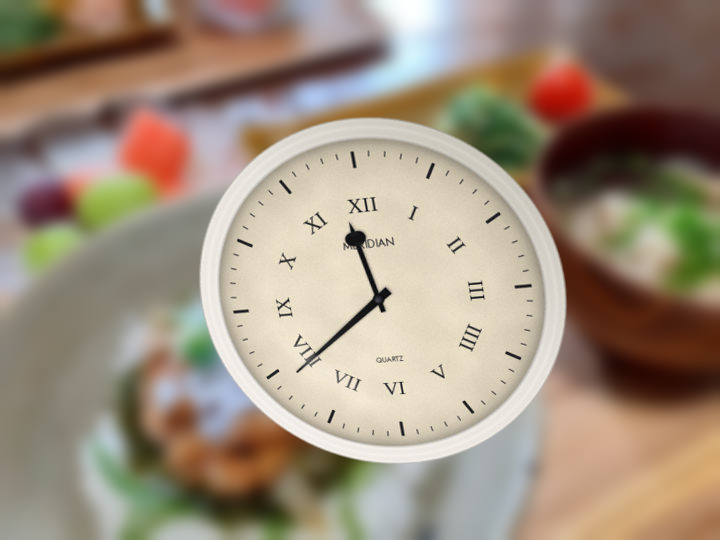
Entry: h=11 m=39
